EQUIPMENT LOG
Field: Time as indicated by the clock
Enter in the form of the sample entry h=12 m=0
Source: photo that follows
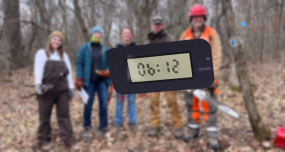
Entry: h=6 m=12
